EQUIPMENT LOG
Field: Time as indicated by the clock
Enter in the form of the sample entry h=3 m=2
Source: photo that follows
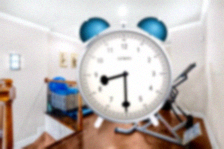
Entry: h=8 m=30
